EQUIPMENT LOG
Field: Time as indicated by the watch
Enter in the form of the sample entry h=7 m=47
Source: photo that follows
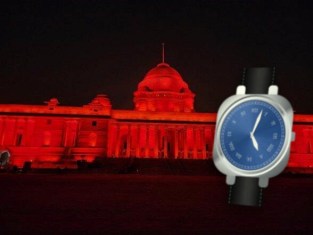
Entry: h=5 m=3
